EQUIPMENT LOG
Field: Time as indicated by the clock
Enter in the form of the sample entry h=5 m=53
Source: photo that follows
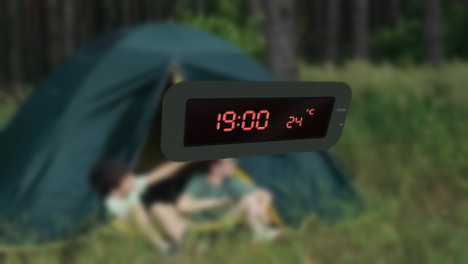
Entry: h=19 m=0
